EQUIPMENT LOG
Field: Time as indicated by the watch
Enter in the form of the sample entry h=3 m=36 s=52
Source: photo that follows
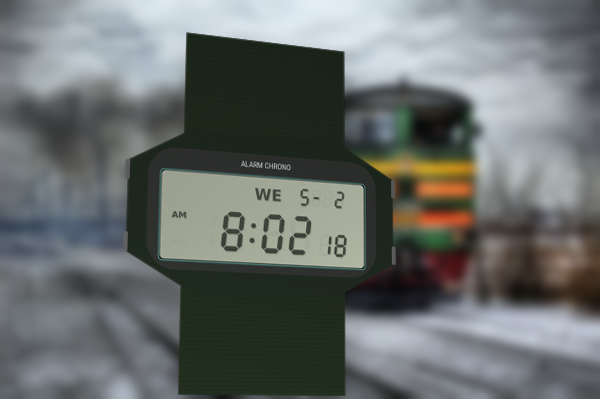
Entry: h=8 m=2 s=18
